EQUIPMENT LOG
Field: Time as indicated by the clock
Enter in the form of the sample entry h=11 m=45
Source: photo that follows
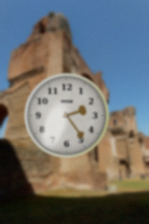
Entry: h=2 m=24
